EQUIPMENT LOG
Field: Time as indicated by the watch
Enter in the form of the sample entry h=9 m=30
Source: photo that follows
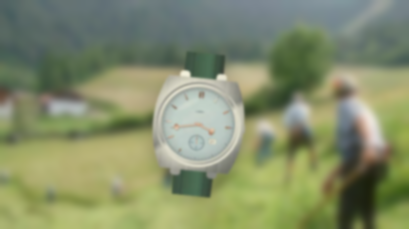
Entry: h=3 m=43
